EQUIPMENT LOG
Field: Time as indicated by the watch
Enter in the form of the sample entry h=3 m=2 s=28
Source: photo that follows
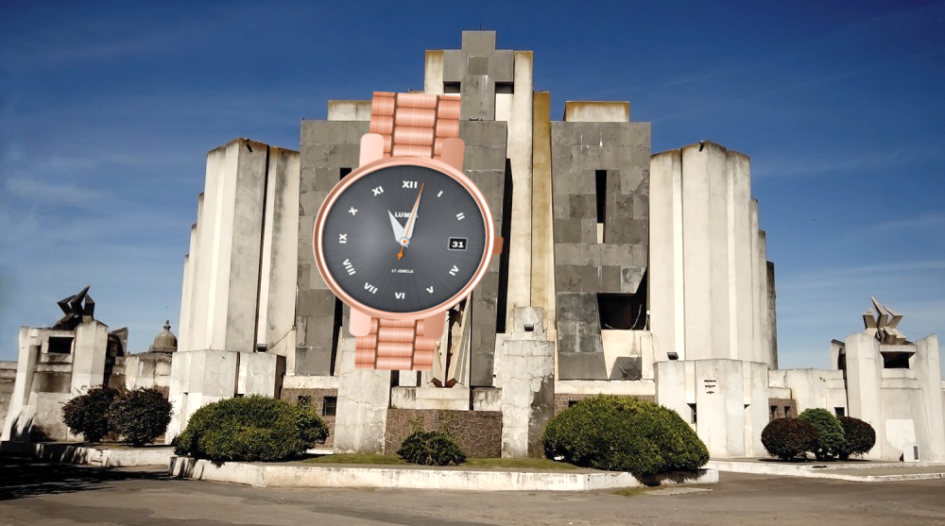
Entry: h=11 m=2 s=2
